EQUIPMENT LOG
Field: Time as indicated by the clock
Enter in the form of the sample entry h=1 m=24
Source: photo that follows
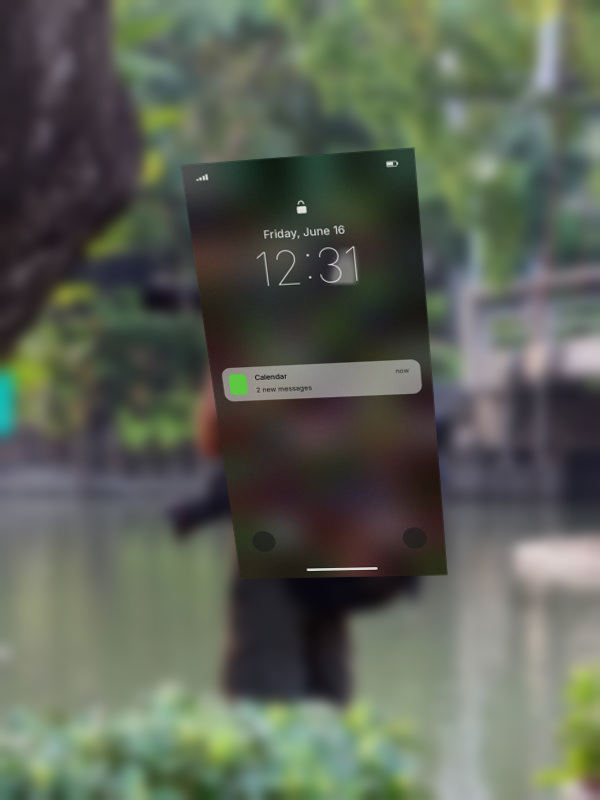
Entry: h=12 m=31
